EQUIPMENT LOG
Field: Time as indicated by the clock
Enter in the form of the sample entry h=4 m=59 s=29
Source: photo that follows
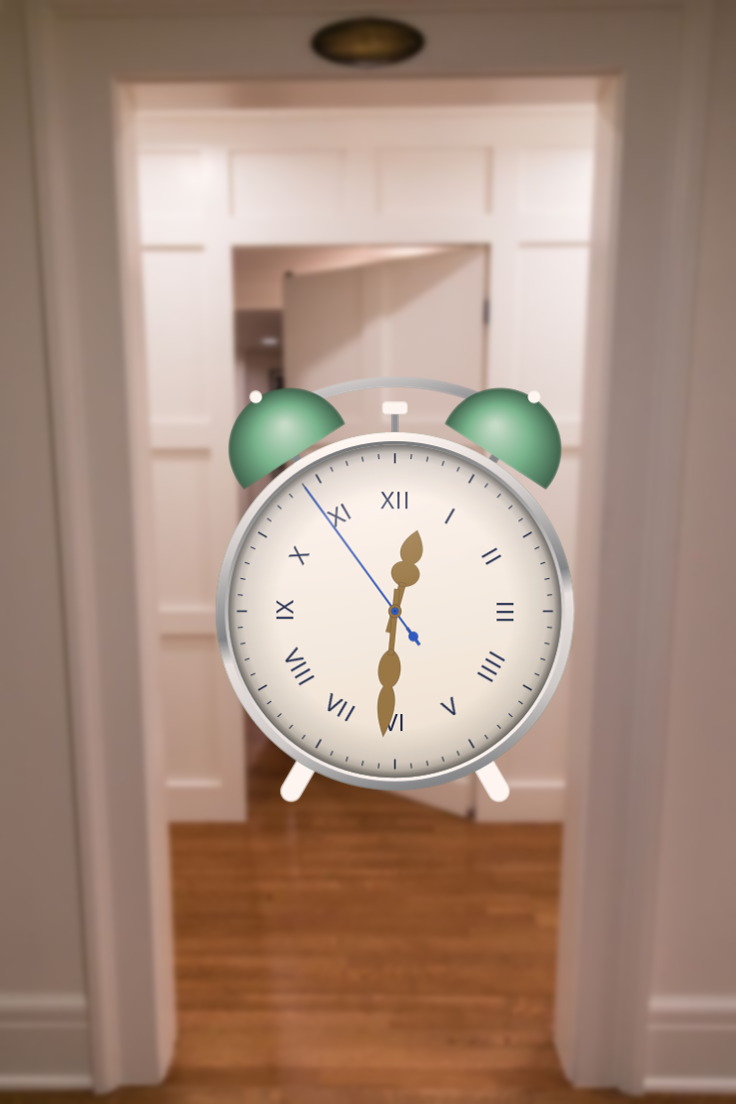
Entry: h=12 m=30 s=54
